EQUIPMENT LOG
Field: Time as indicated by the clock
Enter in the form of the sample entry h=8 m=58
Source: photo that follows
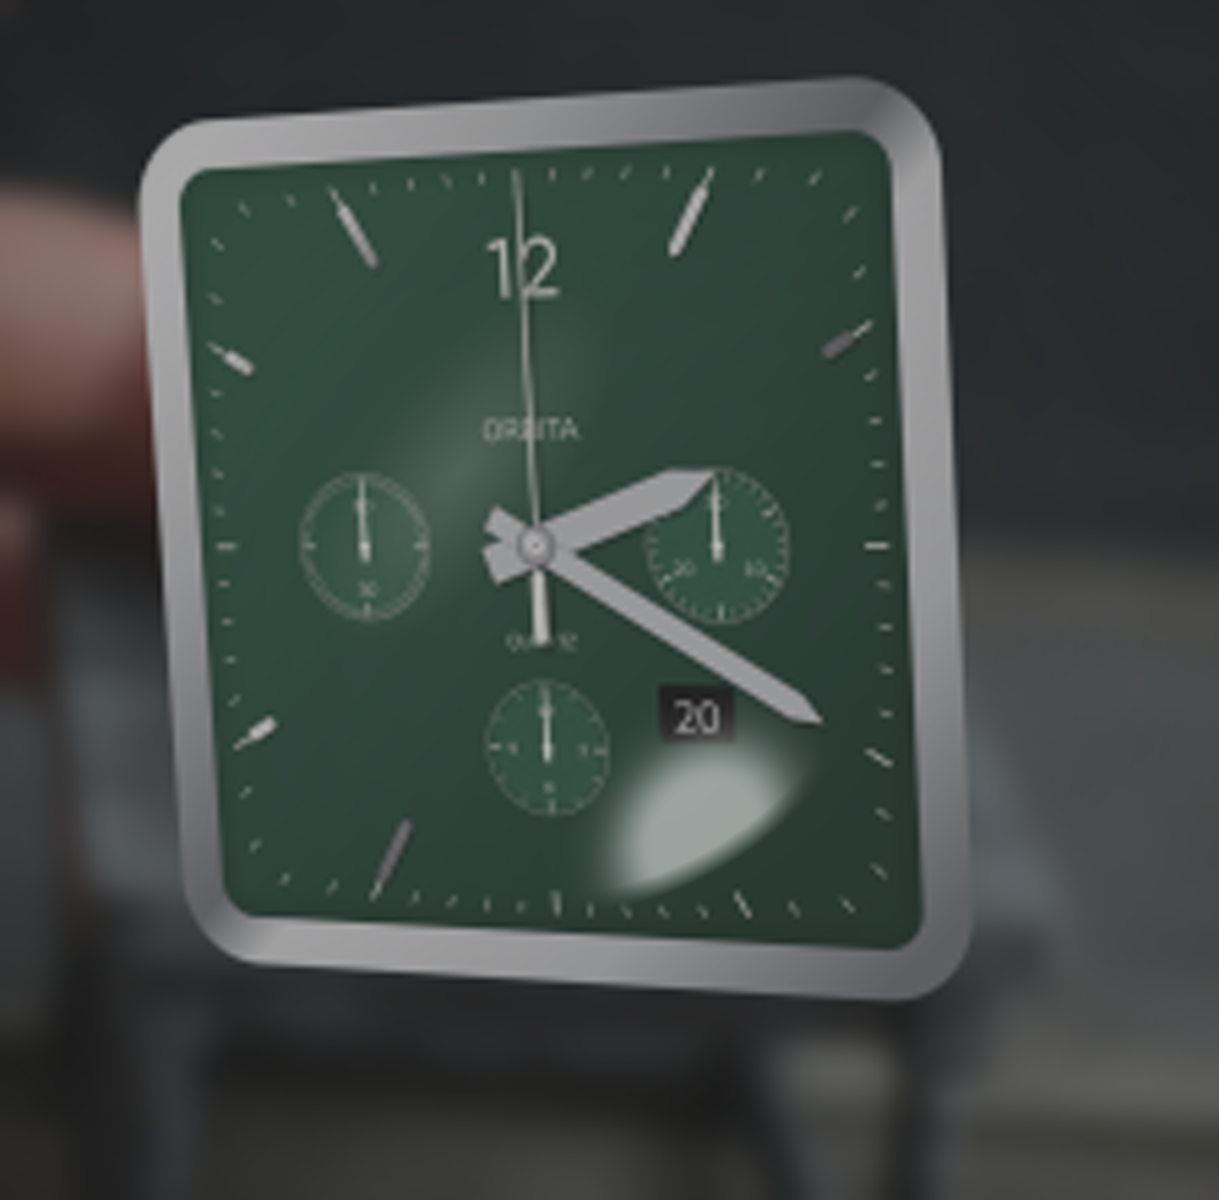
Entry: h=2 m=20
